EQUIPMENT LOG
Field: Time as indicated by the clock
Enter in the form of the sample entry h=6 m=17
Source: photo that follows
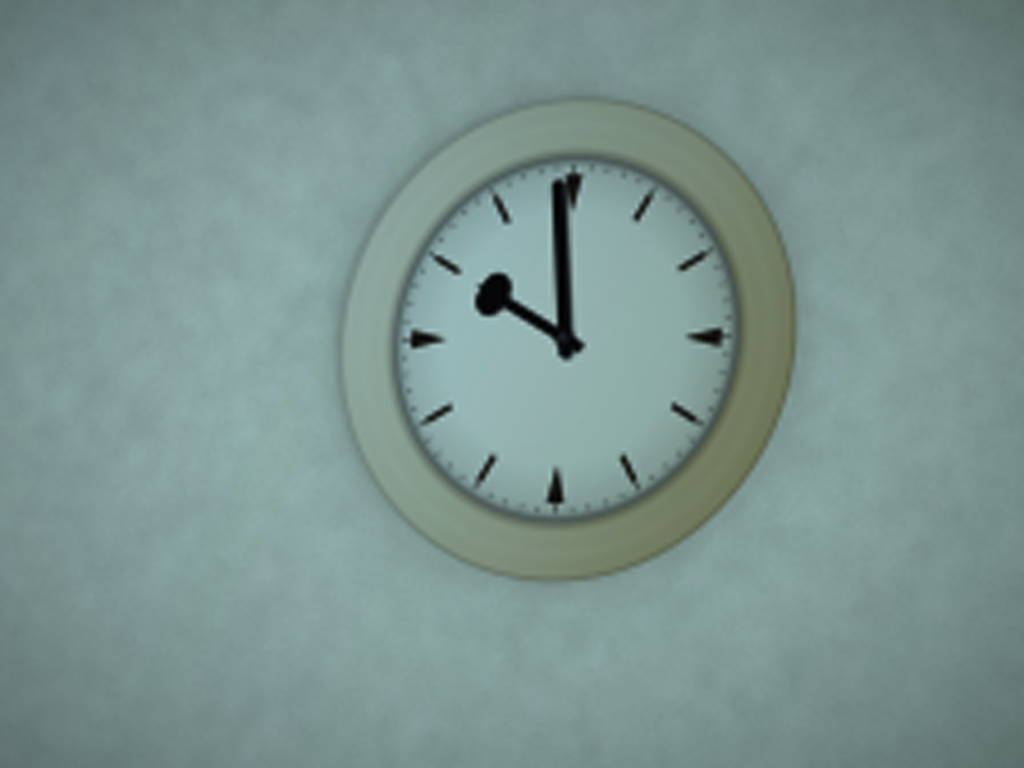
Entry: h=9 m=59
